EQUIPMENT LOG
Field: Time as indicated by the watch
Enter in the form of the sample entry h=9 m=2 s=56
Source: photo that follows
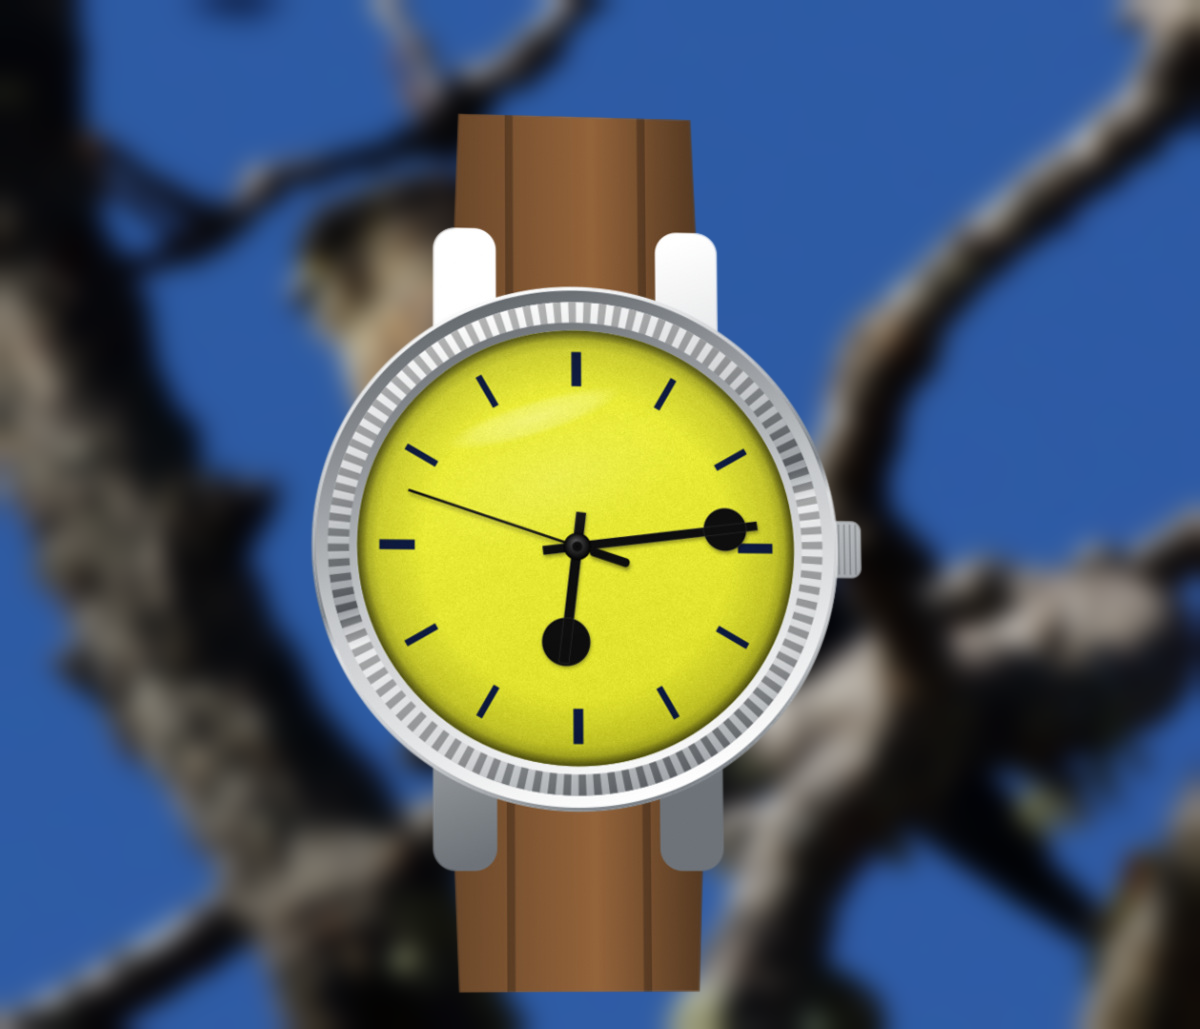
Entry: h=6 m=13 s=48
